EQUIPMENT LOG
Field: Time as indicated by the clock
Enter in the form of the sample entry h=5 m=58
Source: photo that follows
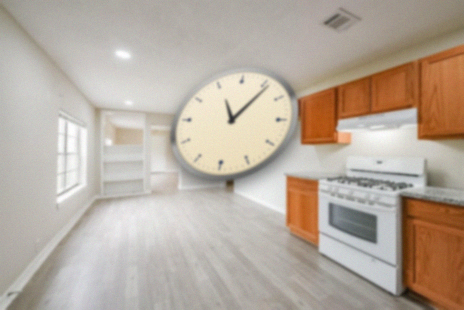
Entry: h=11 m=6
